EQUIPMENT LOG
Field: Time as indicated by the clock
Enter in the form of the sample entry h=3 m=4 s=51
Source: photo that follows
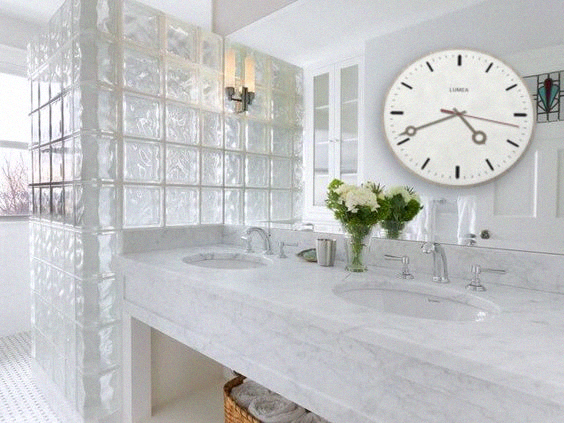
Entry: h=4 m=41 s=17
